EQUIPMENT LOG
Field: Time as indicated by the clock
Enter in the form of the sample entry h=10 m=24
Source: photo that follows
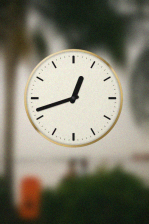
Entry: h=12 m=42
